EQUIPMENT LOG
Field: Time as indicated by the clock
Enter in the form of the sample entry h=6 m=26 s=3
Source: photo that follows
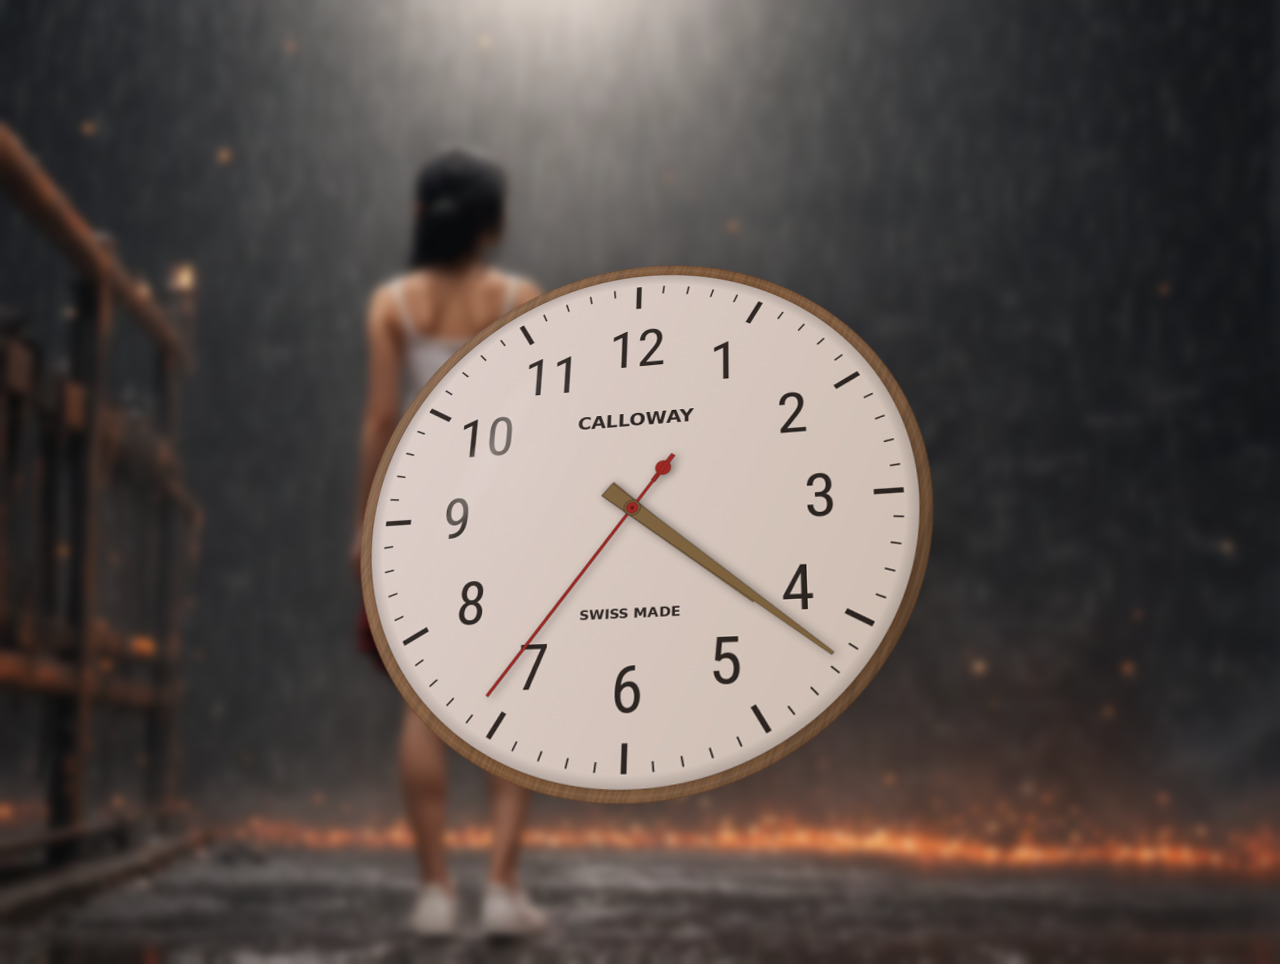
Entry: h=4 m=21 s=36
